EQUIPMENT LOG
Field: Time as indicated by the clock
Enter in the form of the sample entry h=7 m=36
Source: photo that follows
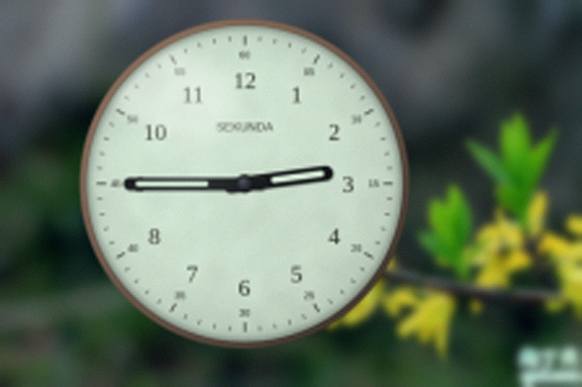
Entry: h=2 m=45
